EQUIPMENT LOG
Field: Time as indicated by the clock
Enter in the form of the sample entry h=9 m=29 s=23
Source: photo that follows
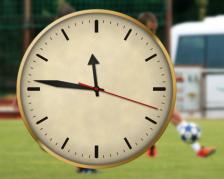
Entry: h=11 m=46 s=18
